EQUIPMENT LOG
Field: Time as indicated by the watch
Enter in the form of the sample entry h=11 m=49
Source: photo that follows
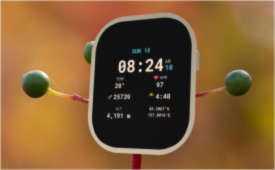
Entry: h=8 m=24
